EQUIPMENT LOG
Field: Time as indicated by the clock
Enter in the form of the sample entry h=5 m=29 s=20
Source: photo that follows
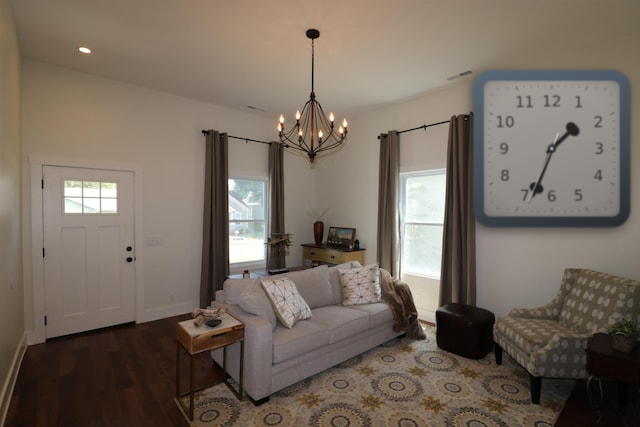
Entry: h=1 m=33 s=34
